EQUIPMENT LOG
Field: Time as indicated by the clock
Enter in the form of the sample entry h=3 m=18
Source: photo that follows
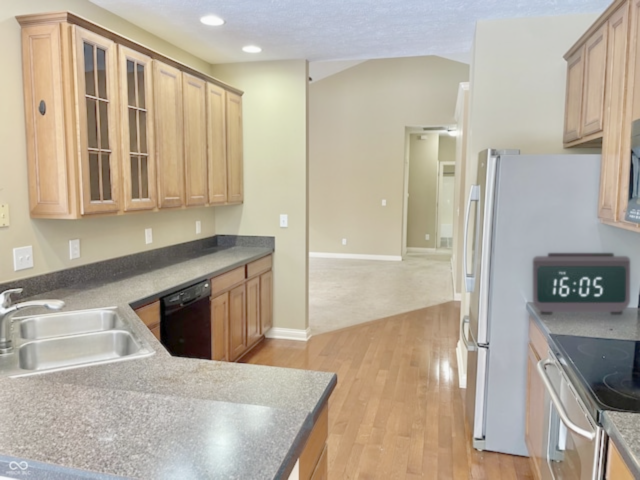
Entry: h=16 m=5
